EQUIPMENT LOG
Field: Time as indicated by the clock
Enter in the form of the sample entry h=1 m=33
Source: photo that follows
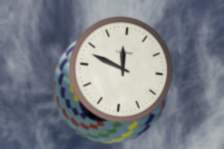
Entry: h=11 m=48
